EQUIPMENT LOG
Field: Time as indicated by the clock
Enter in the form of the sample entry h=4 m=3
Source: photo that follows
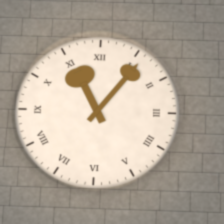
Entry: h=11 m=6
